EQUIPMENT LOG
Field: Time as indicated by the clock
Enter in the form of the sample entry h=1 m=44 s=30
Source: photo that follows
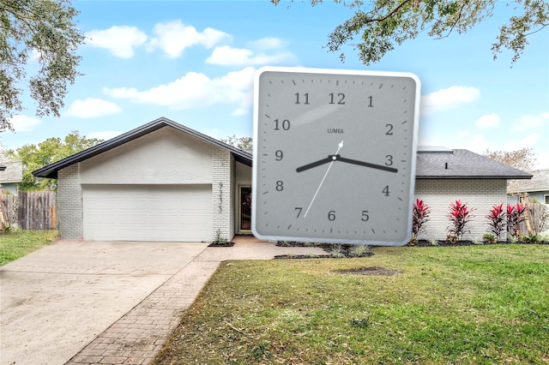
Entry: h=8 m=16 s=34
